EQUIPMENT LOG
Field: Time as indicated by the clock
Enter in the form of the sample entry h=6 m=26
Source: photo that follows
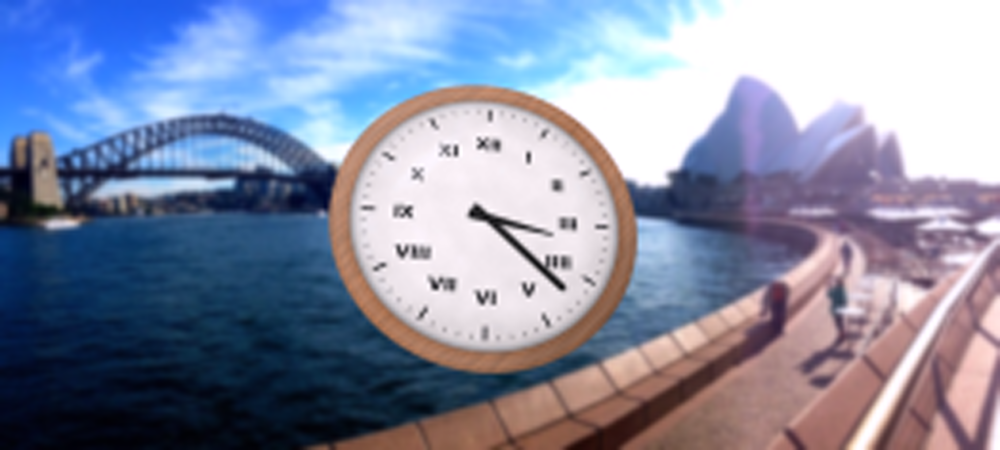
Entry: h=3 m=22
